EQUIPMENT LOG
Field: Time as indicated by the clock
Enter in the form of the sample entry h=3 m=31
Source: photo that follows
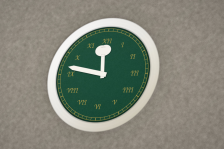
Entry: h=11 m=47
